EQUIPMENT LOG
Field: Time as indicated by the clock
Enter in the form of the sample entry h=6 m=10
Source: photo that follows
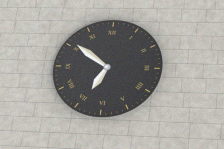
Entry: h=6 m=51
